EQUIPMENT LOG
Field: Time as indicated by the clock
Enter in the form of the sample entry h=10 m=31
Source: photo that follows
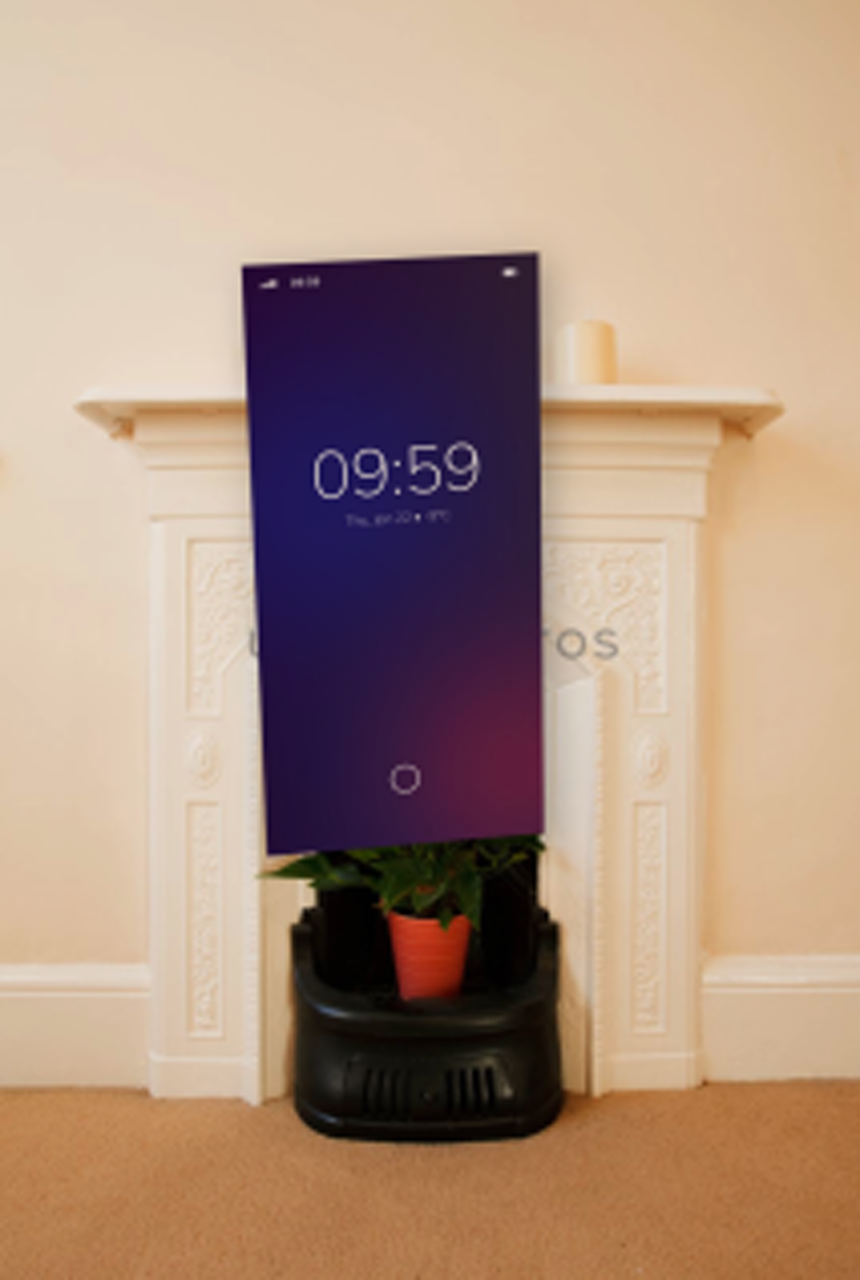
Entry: h=9 m=59
